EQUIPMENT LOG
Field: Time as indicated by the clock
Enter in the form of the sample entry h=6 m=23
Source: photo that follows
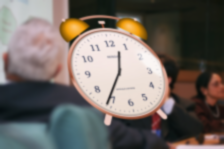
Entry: h=12 m=36
